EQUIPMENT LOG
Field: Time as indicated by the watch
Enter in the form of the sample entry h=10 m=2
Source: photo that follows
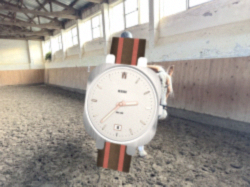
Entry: h=2 m=37
